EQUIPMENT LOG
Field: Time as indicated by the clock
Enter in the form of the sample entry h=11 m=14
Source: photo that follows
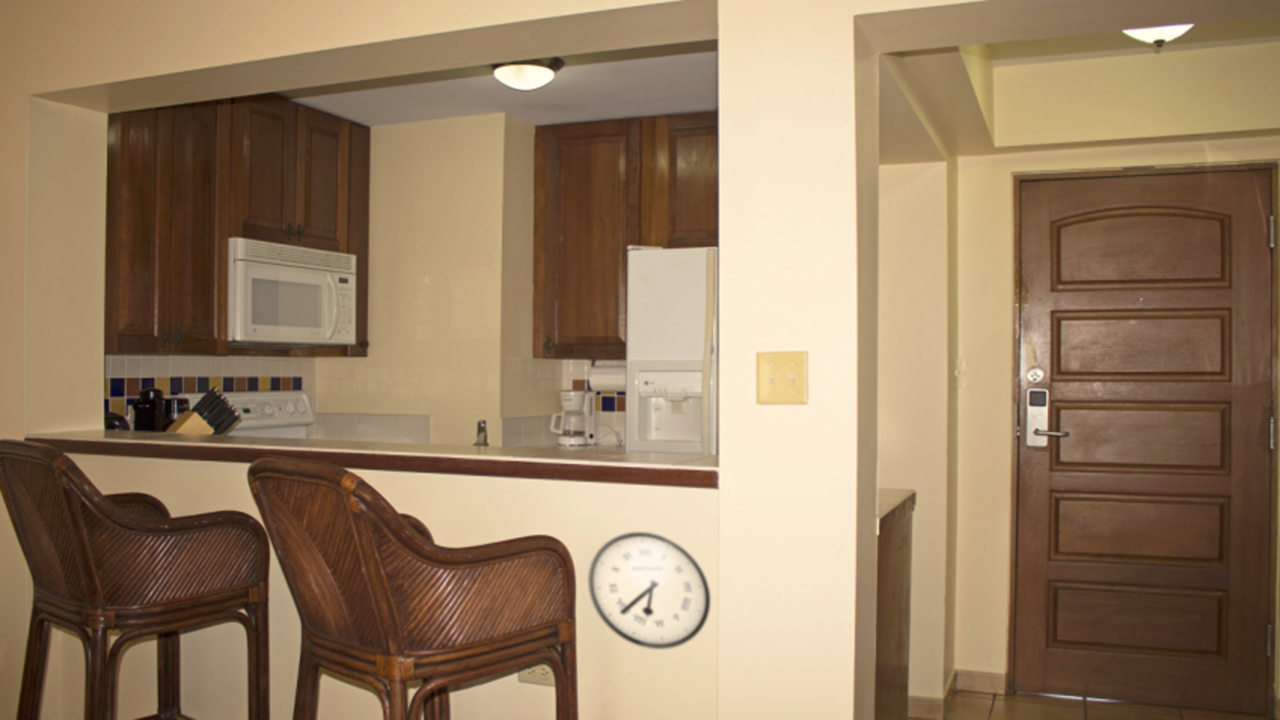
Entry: h=6 m=39
